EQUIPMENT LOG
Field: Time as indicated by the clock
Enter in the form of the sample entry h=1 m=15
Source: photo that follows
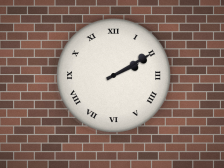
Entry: h=2 m=10
